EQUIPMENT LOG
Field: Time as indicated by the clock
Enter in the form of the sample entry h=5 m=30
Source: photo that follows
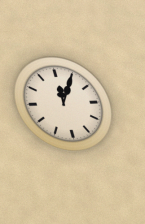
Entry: h=12 m=5
